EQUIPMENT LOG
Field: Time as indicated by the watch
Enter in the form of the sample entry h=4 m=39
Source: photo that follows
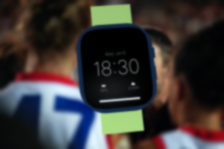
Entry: h=18 m=30
